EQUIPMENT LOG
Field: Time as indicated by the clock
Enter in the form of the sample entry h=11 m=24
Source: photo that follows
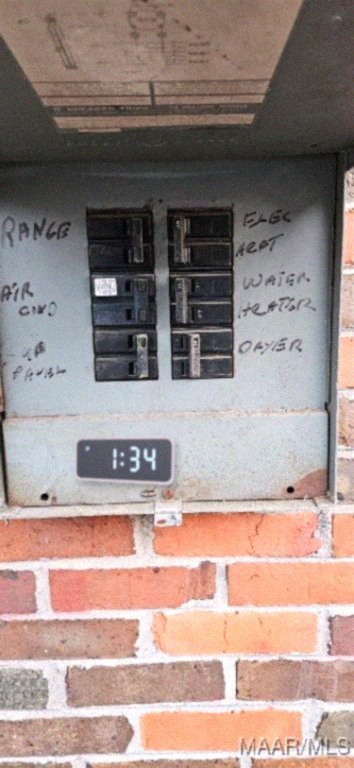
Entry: h=1 m=34
